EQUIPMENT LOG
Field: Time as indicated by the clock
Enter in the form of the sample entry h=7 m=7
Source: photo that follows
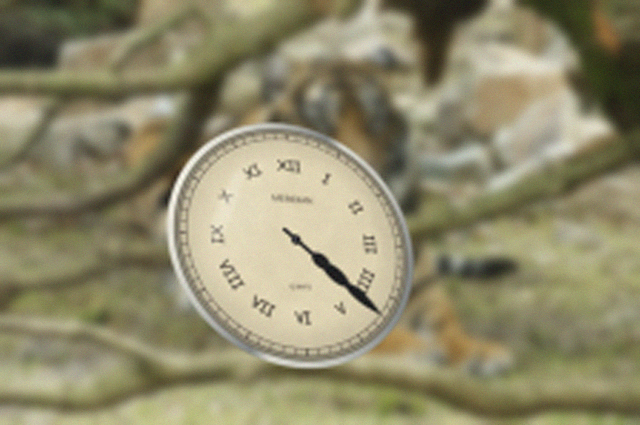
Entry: h=4 m=22
